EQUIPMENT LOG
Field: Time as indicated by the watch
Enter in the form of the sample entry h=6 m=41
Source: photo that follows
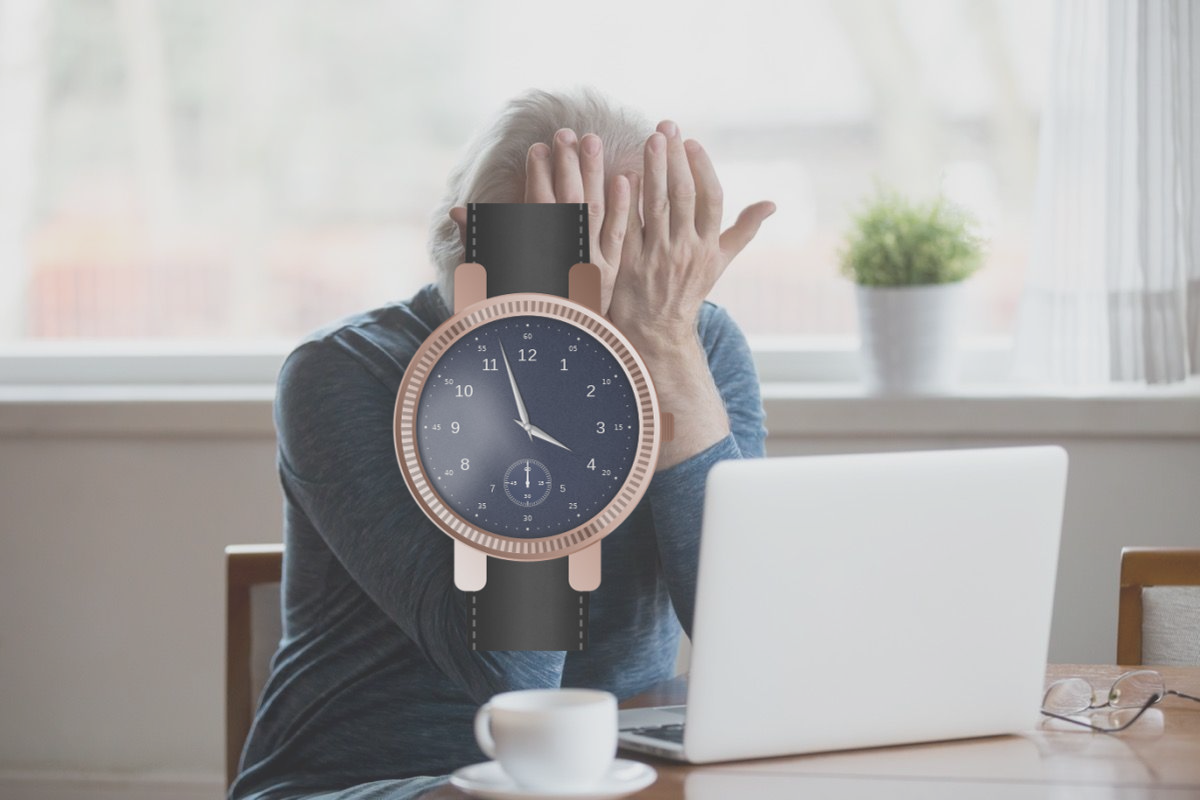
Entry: h=3 m=57
